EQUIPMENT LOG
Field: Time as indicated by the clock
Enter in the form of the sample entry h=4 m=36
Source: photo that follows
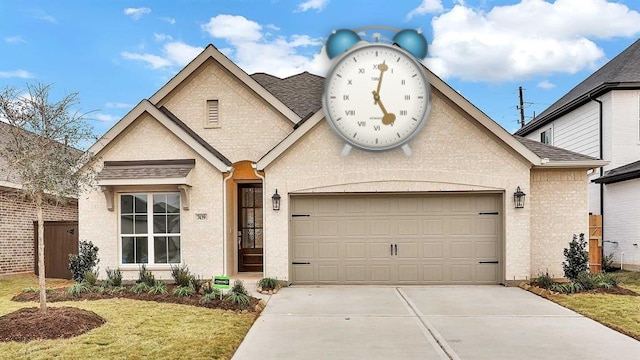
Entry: h=5 m=2
